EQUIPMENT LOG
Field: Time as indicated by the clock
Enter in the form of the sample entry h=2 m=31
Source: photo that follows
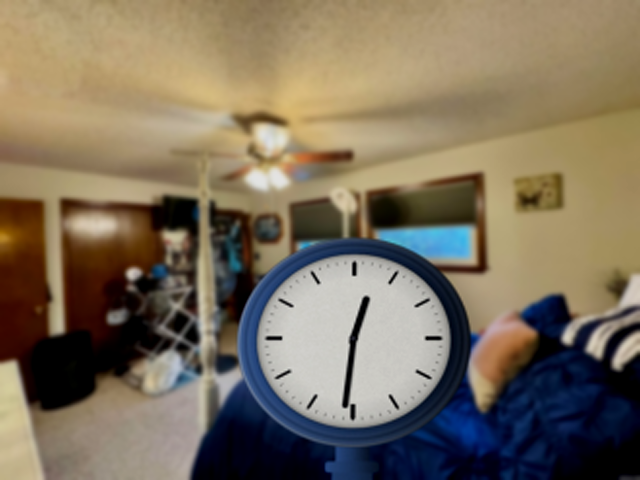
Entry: h=12 m=31
